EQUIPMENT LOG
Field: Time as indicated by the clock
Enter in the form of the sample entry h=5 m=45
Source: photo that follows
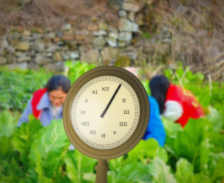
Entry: h=1 m=5
